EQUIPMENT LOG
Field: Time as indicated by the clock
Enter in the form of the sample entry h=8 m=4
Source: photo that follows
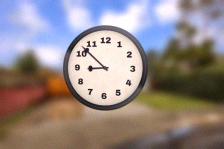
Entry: h=8 m=52
